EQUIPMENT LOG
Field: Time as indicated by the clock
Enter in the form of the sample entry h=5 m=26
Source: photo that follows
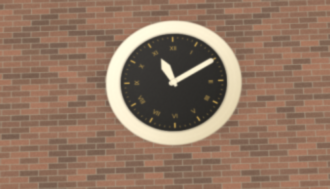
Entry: h=11 m=10
